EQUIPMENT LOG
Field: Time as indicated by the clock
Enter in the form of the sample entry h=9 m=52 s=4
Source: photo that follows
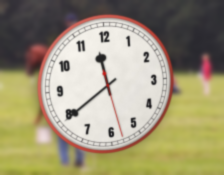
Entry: h=11 m=39 s=28
